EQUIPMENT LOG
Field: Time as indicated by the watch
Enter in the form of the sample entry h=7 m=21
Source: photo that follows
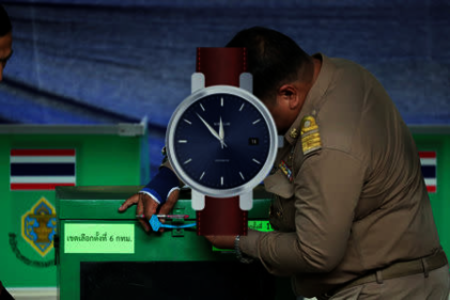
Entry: h=11 m=53
